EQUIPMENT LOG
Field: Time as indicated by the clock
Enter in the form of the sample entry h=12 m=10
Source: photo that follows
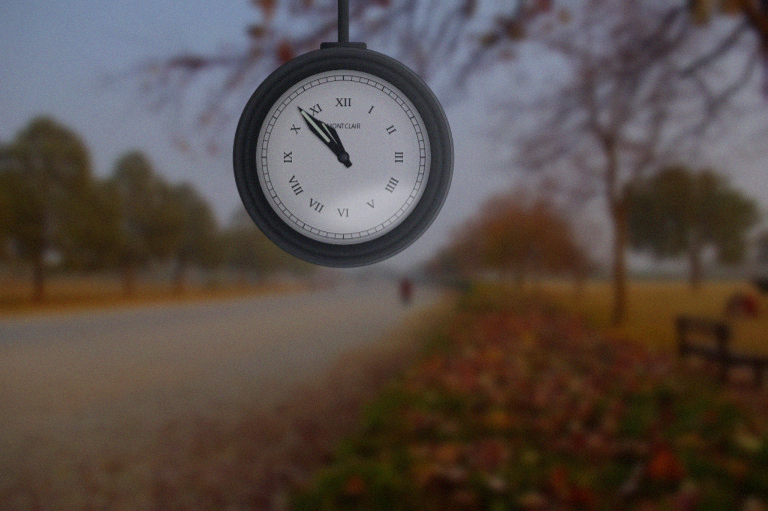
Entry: h=10 m=53
